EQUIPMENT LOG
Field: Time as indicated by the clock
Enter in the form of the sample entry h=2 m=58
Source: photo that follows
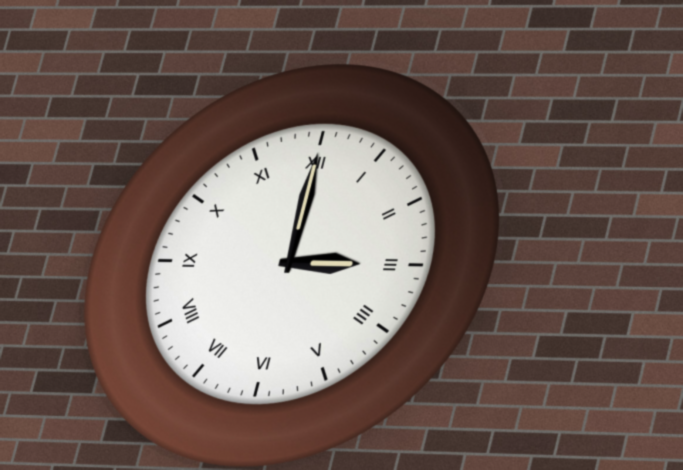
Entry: h=3 m=0
